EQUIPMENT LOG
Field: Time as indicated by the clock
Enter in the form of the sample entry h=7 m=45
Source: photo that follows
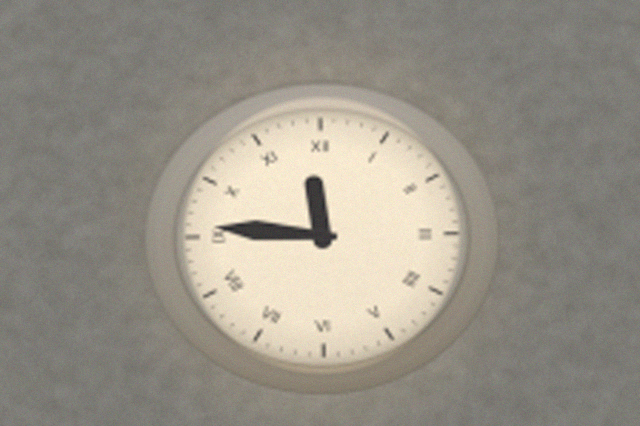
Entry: h=11 m=46
